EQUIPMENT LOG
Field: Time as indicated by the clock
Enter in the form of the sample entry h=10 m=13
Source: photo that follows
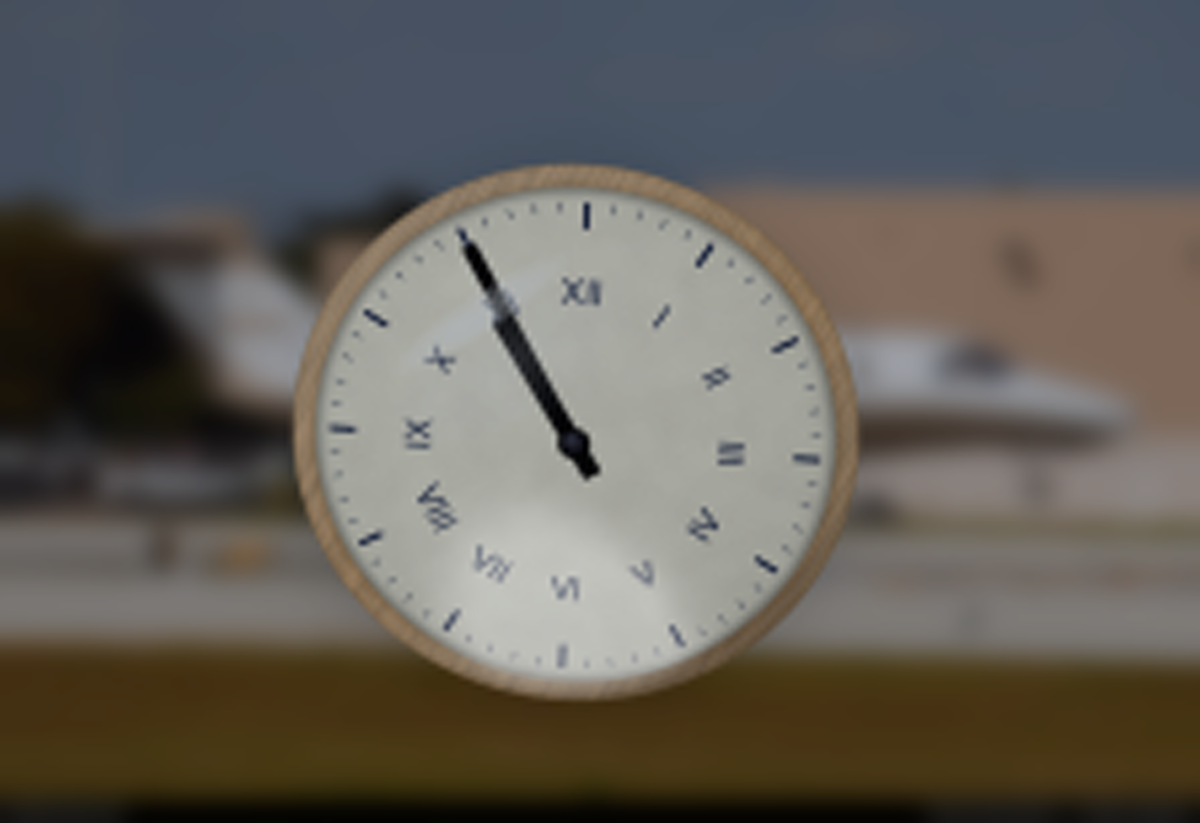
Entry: h=10 m=55
